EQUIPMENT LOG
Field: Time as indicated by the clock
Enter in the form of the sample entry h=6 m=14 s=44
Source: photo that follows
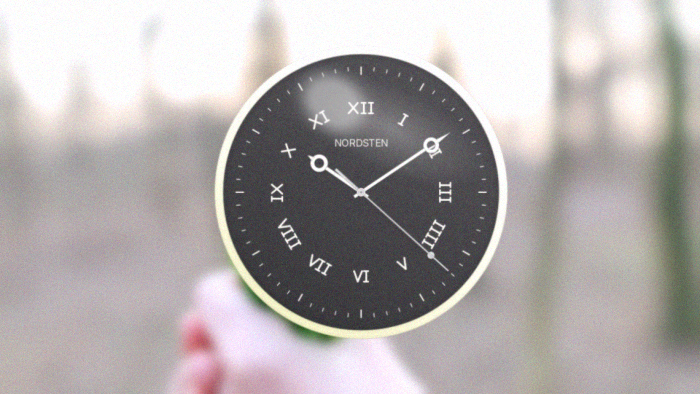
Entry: h=10 m=9 s=22
